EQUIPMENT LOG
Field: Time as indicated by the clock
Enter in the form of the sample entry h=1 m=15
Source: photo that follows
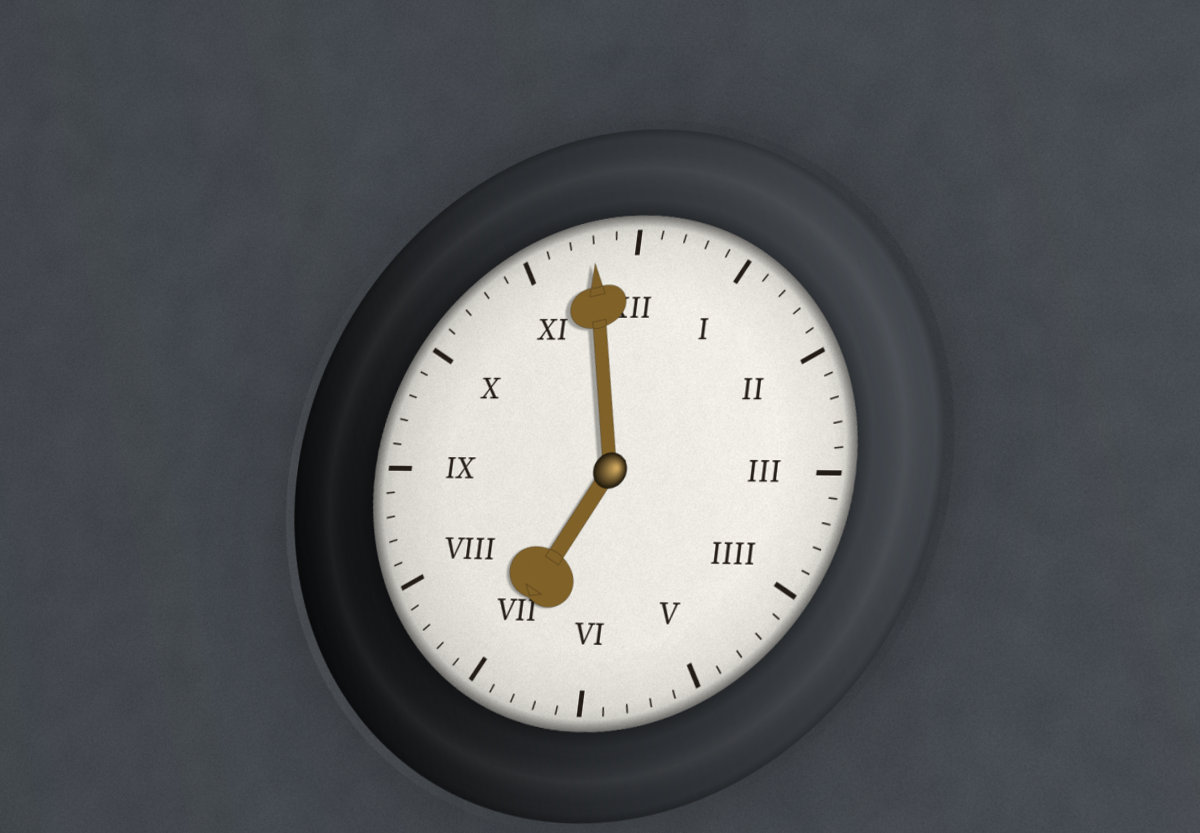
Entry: h=6 m=58
